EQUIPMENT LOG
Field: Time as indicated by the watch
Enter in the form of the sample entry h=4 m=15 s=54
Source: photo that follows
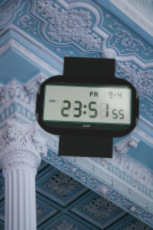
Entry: h=23 m=51 s=55
